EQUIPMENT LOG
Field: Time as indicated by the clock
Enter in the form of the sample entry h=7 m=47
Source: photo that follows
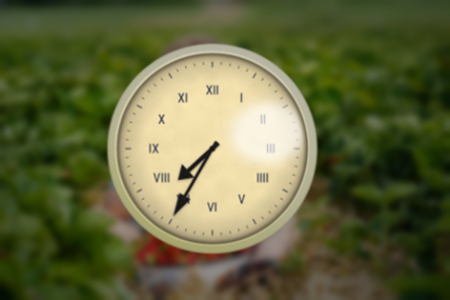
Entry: h=7 m=35
